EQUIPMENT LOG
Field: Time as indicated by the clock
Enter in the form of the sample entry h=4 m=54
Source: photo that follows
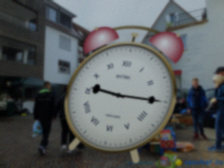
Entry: h=9 m=15
